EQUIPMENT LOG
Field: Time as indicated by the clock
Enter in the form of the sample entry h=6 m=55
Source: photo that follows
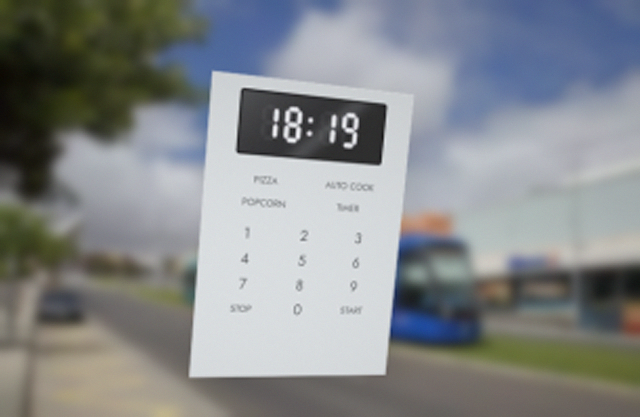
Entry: h=18 m=19
